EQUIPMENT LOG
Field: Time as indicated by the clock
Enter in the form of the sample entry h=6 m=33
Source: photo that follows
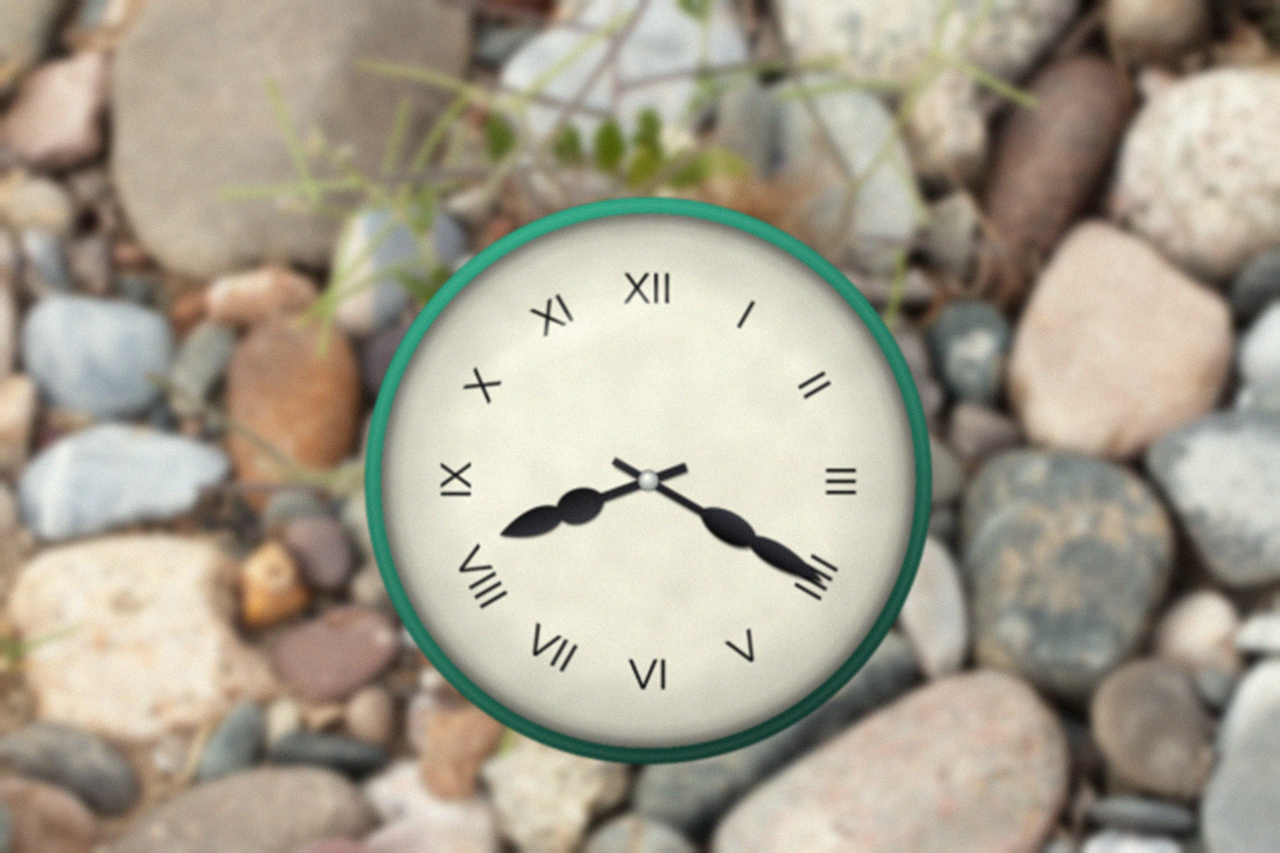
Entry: h=8 m=20
